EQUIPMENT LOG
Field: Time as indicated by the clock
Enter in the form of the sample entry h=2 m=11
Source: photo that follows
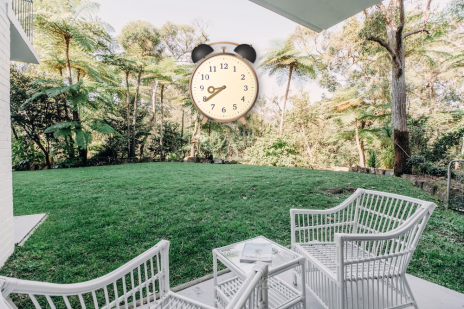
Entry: h=8 m=39
